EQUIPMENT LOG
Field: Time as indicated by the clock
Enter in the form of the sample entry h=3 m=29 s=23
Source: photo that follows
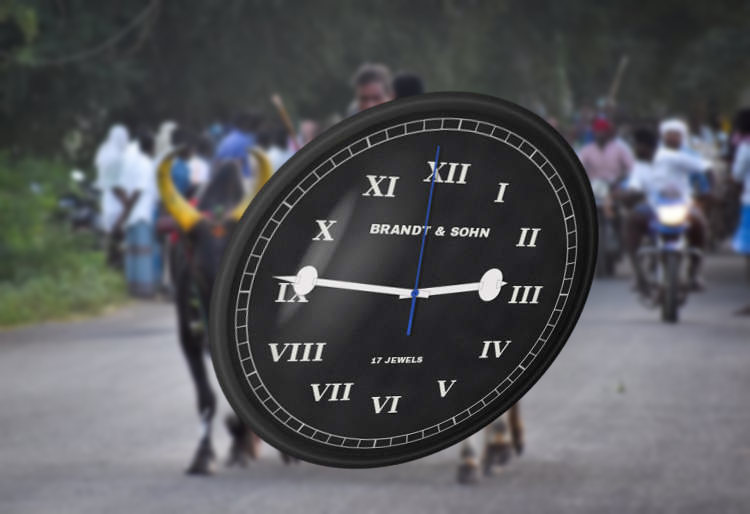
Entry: h=2 m=45 s=59
